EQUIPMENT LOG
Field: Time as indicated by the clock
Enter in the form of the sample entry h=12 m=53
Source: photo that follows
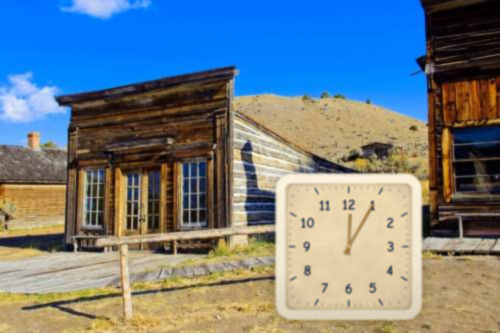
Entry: h=12 m=5
